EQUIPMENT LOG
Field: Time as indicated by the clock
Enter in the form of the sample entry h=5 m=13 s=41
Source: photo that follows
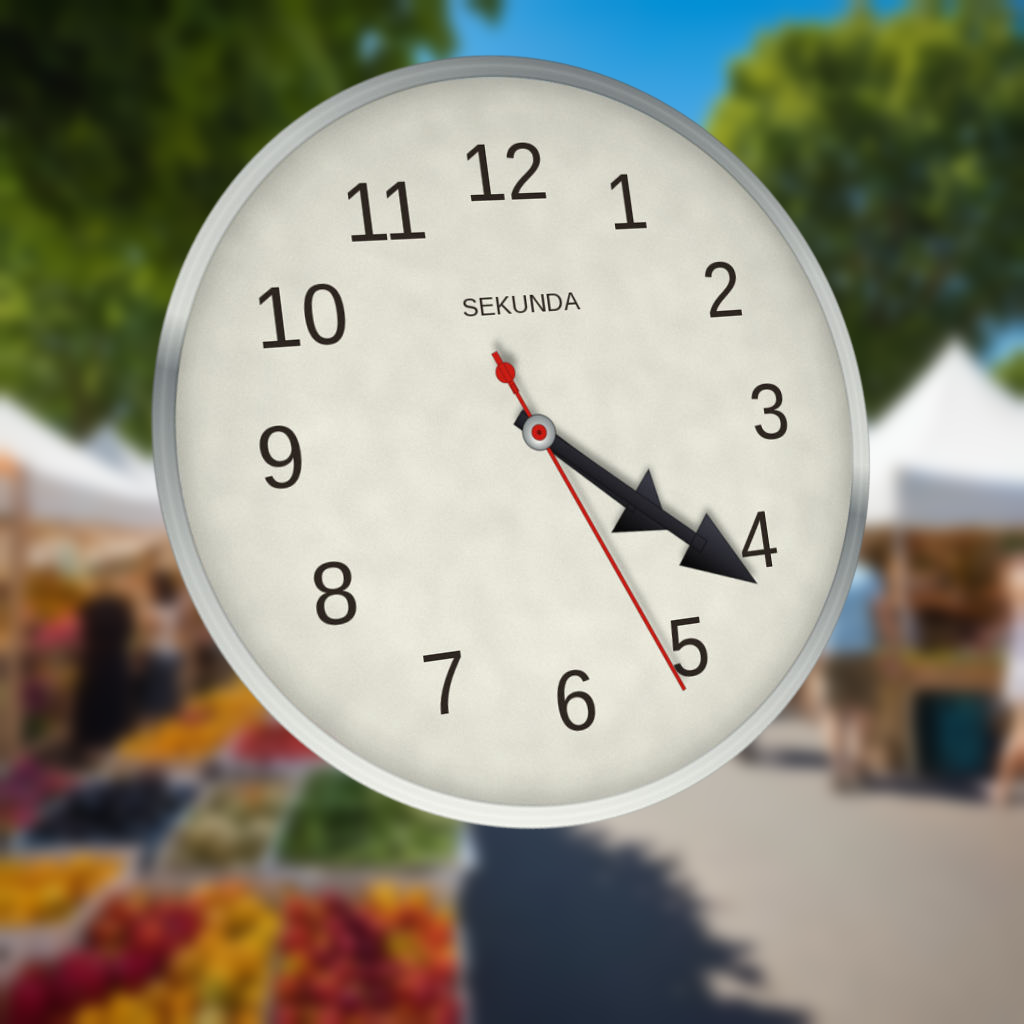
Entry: h=4 m=21 s=26
